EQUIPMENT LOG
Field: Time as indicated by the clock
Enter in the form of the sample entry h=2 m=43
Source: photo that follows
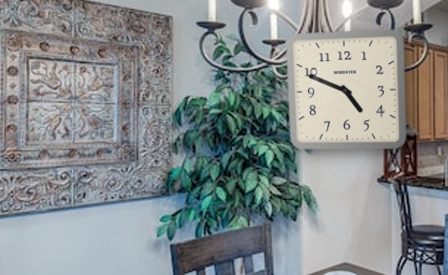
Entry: h=4 m=49
